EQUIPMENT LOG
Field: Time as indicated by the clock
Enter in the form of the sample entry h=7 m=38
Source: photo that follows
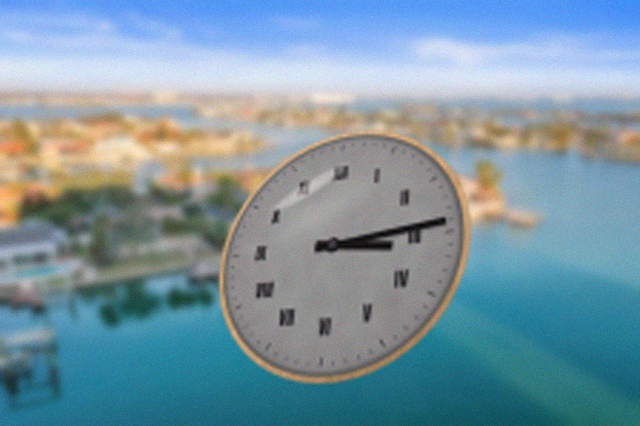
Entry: h=3 m=14
